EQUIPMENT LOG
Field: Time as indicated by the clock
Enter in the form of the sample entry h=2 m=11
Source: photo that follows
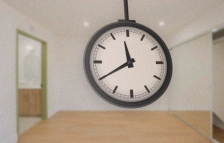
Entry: h=11 m=40
